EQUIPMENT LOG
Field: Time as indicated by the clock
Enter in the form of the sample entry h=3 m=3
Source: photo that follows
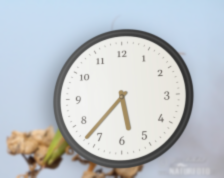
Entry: h=5 m=37
